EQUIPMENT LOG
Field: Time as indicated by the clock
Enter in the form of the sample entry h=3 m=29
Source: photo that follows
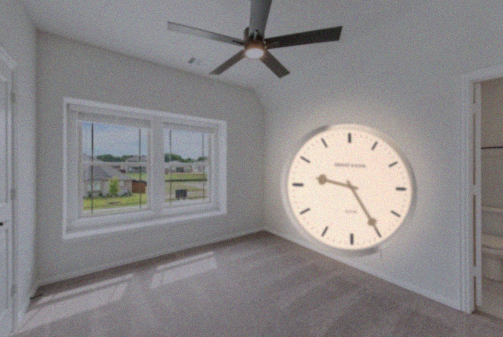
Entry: h=9 m=25
